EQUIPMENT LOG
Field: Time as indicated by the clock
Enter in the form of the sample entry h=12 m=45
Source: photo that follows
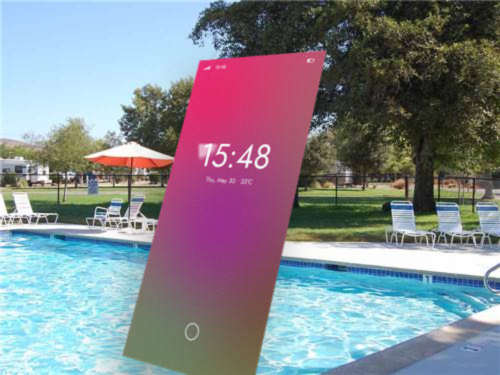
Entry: h=15 m=48
